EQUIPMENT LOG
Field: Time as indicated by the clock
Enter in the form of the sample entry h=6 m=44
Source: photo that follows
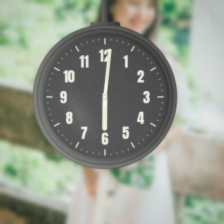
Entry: h=6 m=1
